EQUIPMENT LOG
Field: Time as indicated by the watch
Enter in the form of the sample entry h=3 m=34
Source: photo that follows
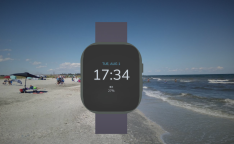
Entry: h=17 m=34
